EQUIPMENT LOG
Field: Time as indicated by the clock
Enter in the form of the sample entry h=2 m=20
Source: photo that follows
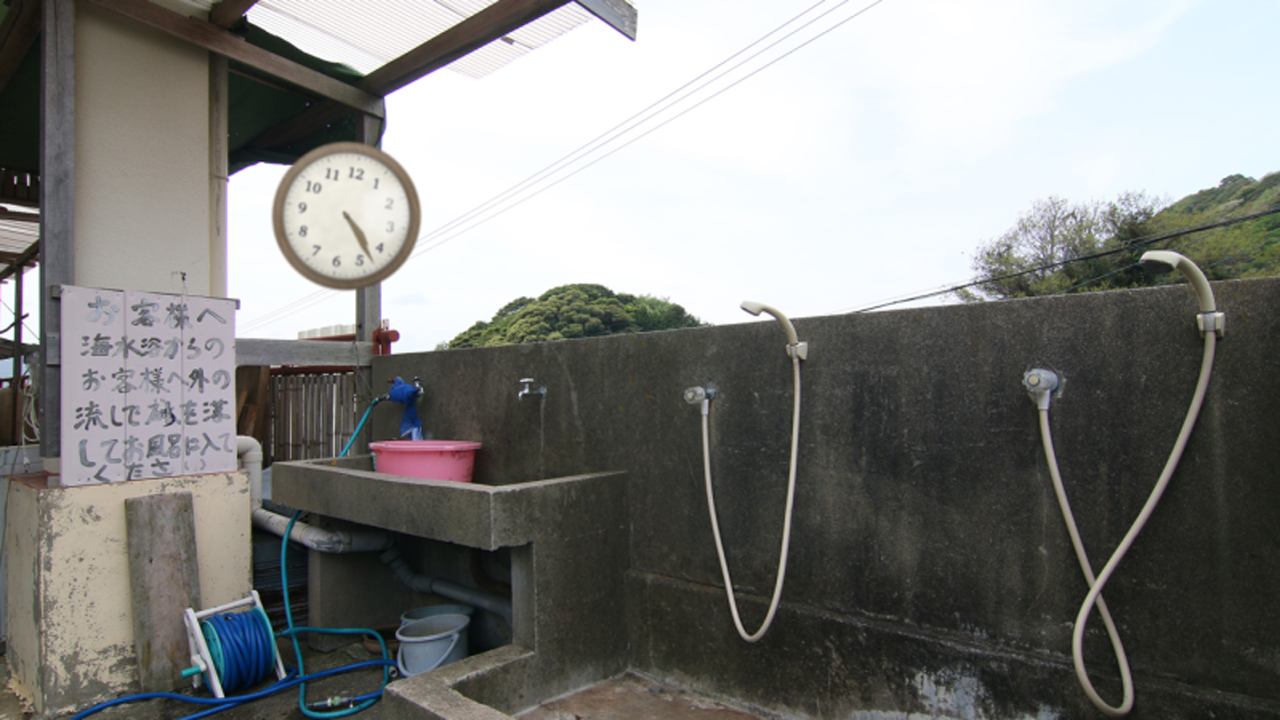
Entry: h=4 m=23
